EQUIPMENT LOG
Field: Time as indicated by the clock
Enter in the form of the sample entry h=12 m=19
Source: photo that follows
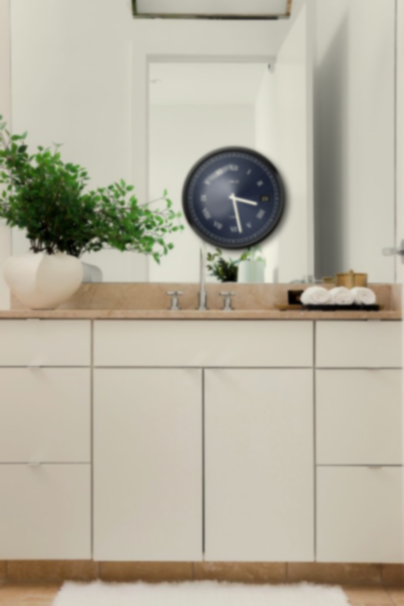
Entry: h=3 m=28
